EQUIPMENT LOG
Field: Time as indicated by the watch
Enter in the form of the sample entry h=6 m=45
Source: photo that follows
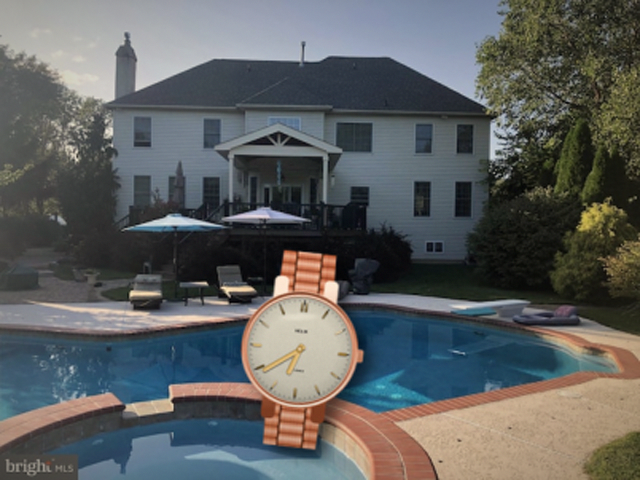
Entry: h=6 m=39
